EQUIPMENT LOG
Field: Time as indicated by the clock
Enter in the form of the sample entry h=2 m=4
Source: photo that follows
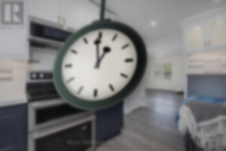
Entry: h=12 m=59
